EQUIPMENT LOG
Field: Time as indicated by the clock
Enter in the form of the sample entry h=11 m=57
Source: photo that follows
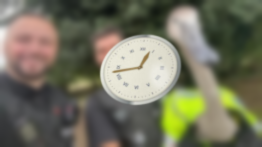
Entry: h=12 m=43
